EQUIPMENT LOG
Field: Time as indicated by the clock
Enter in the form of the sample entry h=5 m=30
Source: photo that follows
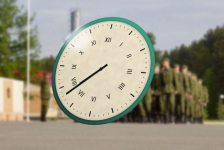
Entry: h=7 m=38
